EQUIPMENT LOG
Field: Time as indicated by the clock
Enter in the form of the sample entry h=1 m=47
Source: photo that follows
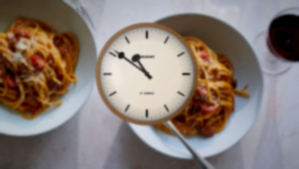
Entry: h=10 m=51
